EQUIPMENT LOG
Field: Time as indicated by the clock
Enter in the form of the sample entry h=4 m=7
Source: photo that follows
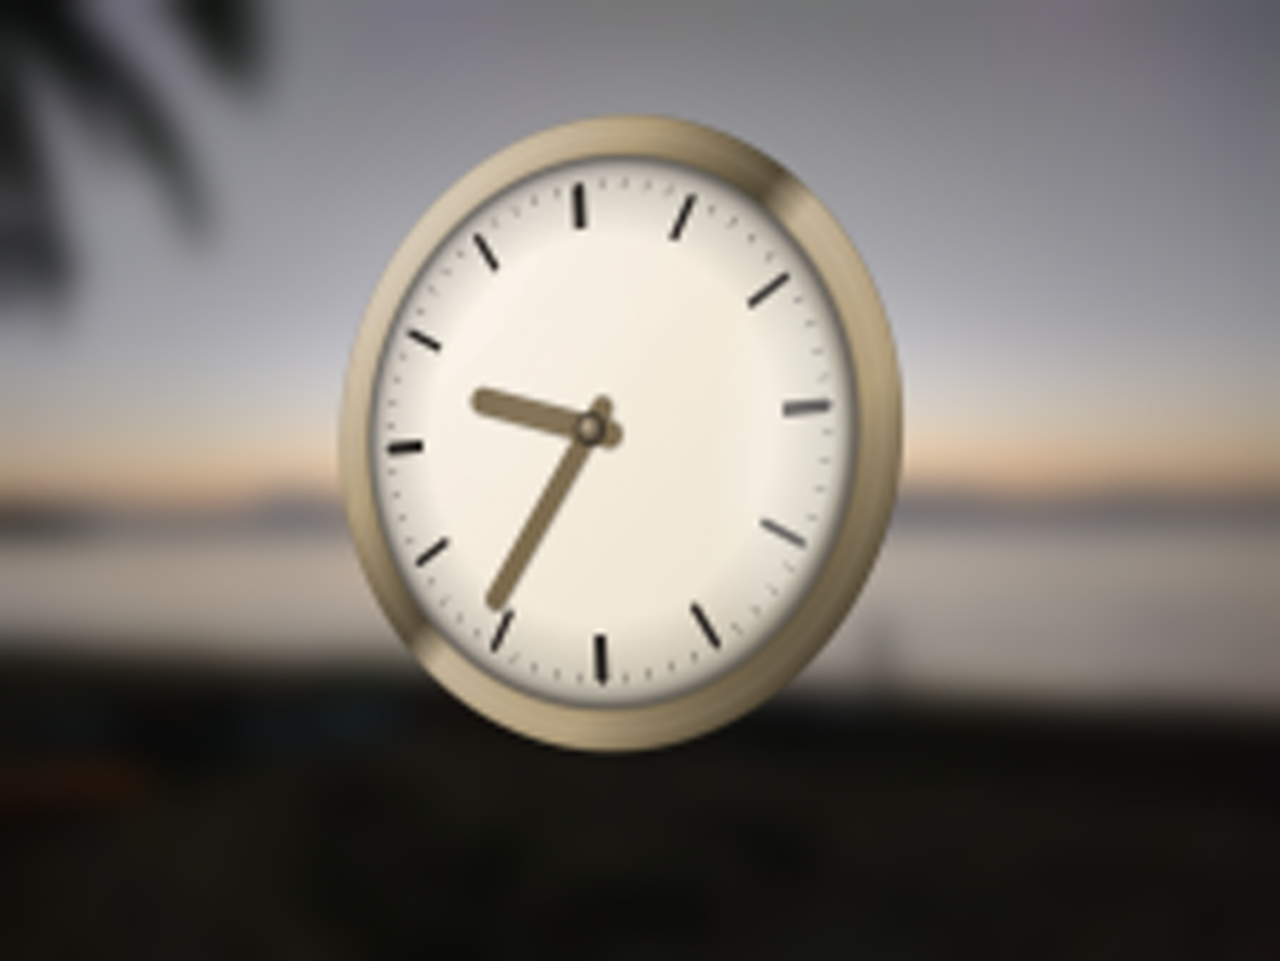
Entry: h=9 m=36
